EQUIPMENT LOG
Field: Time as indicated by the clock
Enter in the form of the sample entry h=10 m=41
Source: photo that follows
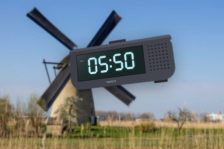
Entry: h=5 m=50
